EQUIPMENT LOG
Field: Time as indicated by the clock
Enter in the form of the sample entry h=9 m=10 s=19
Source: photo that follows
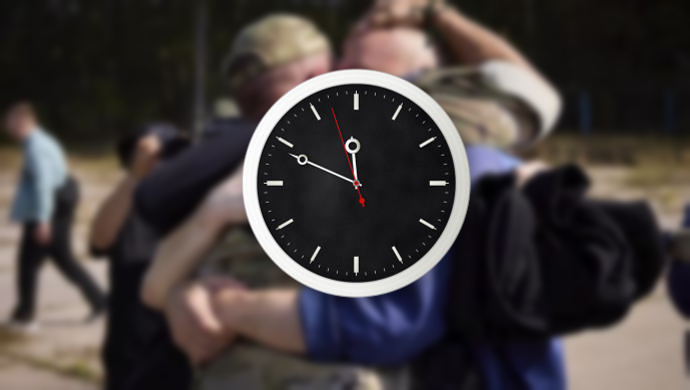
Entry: h=11 m=48 s=57
